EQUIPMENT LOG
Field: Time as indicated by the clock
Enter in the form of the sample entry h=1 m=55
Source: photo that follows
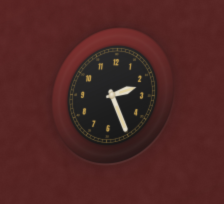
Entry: h=2 m=25
